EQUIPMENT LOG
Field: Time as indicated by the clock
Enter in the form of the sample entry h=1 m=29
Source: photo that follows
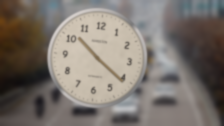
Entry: h=10 m=21
